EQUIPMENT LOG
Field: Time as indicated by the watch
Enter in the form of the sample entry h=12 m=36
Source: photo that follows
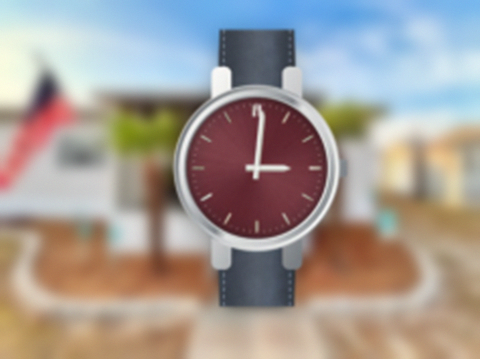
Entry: h=3 m=1
